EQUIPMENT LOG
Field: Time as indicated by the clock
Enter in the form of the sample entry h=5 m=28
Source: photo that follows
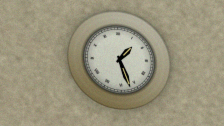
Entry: h=1 m=27
